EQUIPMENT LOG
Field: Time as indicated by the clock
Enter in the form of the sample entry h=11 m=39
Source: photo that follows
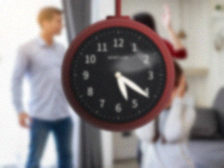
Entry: h=5 m=21
